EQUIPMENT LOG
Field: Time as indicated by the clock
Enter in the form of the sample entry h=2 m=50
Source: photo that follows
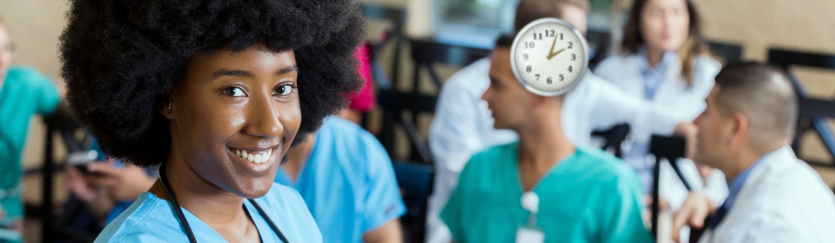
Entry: h=2 m=3
